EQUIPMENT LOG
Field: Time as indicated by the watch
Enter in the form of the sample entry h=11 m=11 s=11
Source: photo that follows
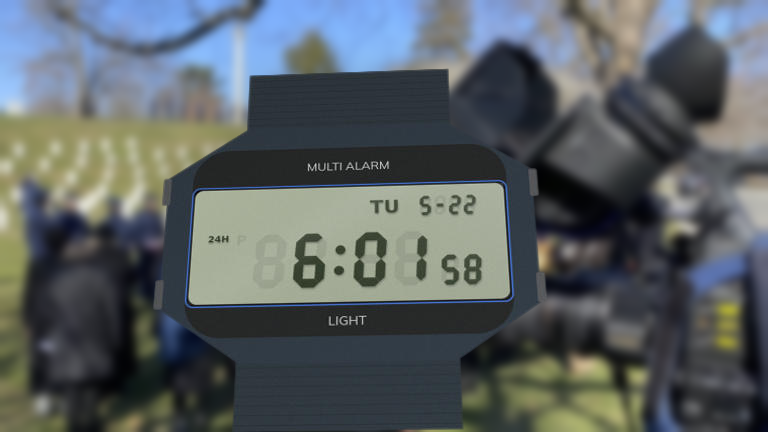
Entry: h=6 m=1 s=58
